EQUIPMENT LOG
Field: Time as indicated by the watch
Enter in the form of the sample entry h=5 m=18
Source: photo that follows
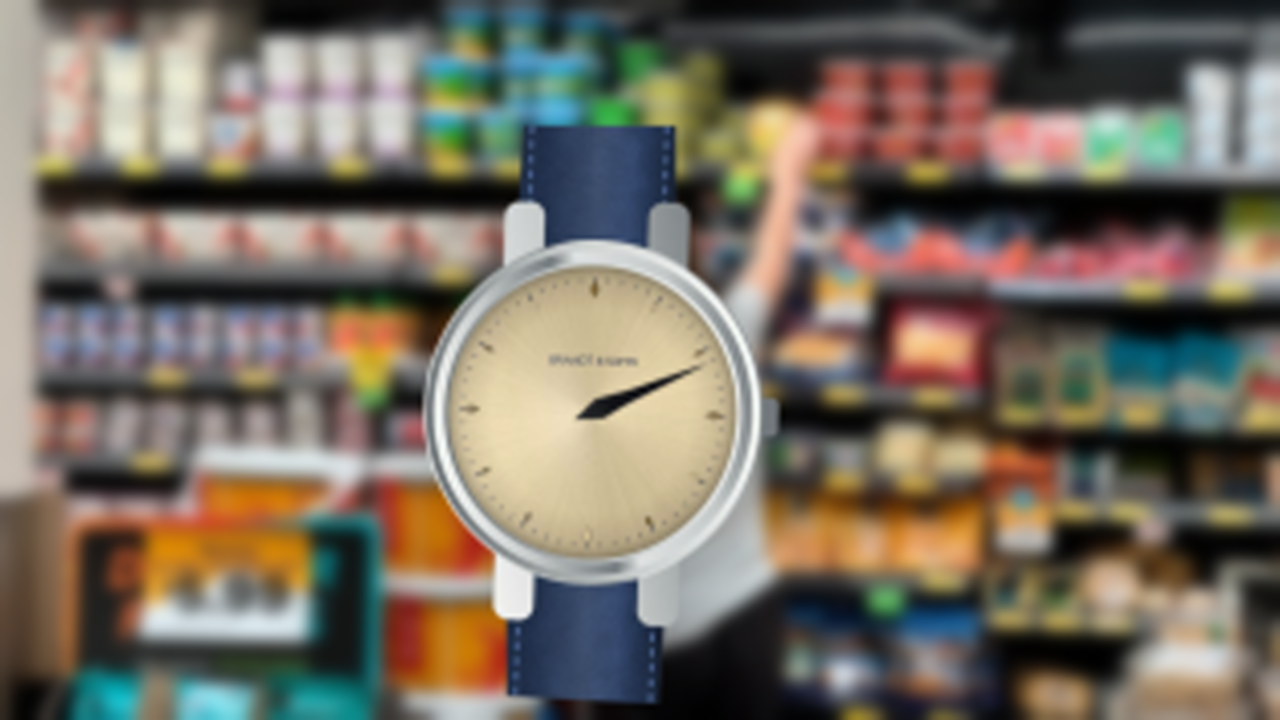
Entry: h=2 m=11
